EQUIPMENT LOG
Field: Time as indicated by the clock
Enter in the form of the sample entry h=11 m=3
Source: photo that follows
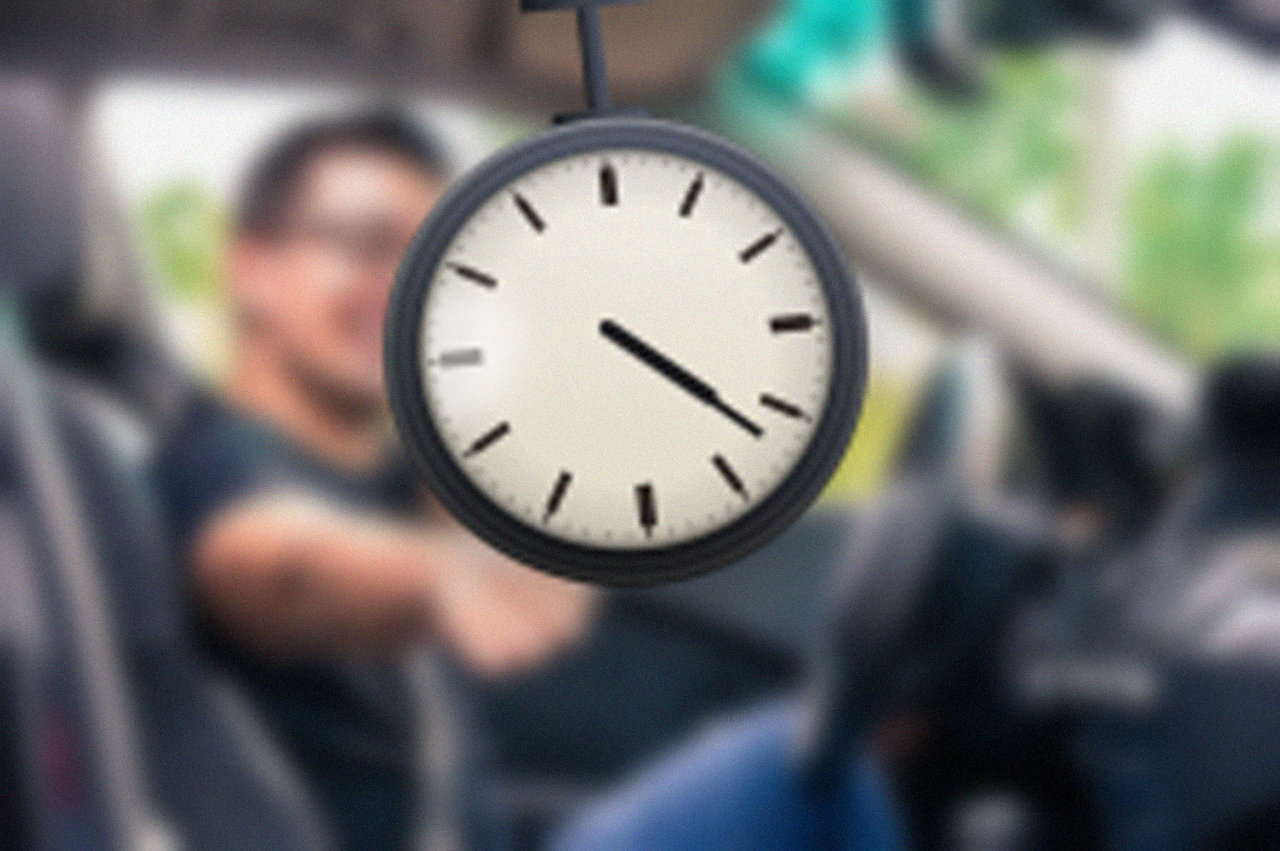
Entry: h=4 m=22
